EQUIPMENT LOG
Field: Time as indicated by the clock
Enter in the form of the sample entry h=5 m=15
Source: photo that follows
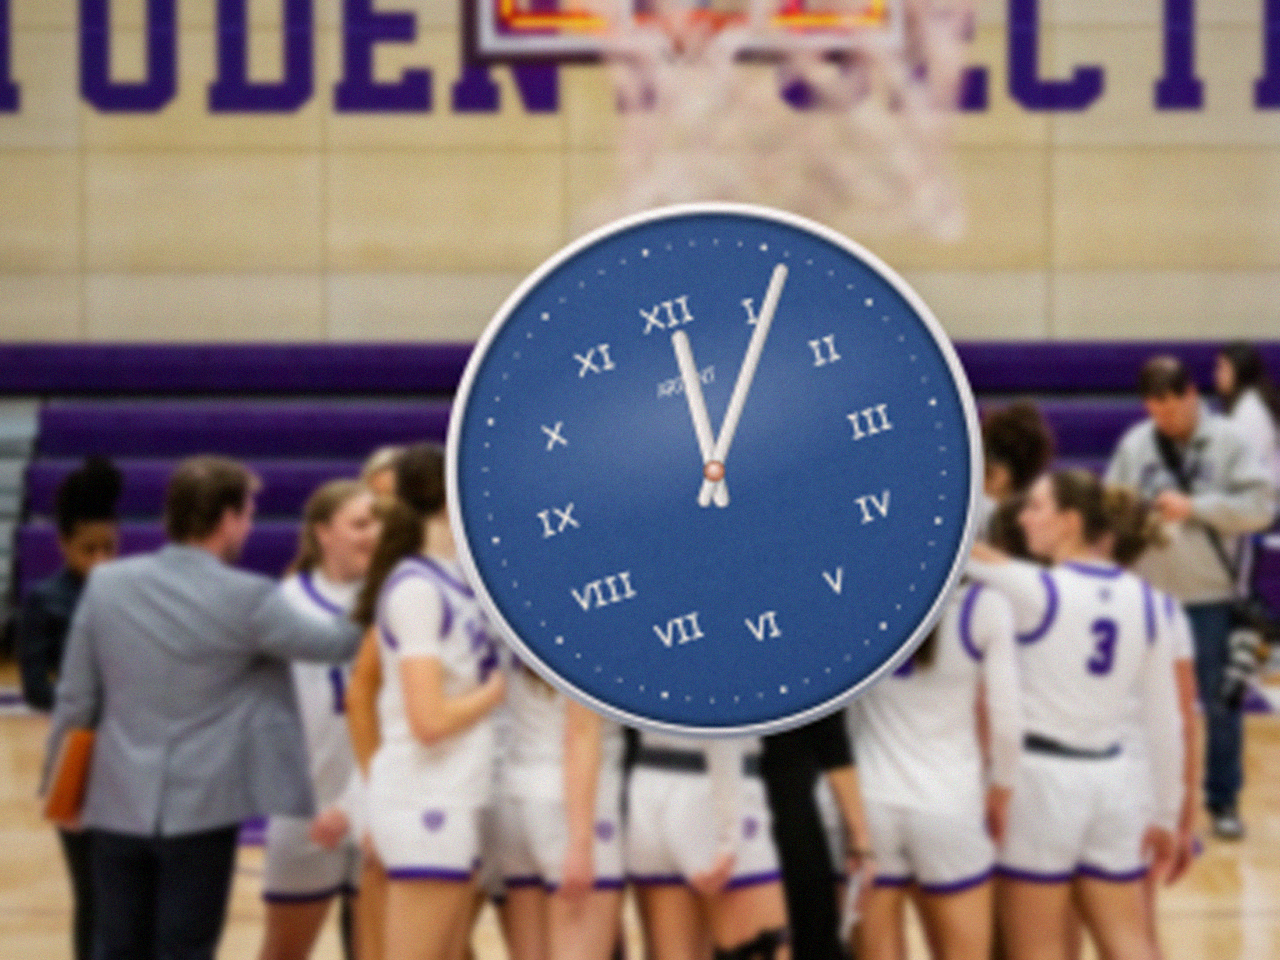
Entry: h=12 m=6
